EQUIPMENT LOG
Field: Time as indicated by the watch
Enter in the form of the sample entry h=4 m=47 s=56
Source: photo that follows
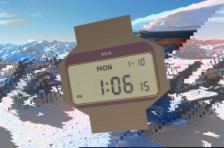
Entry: h=1 m=6 s=15
